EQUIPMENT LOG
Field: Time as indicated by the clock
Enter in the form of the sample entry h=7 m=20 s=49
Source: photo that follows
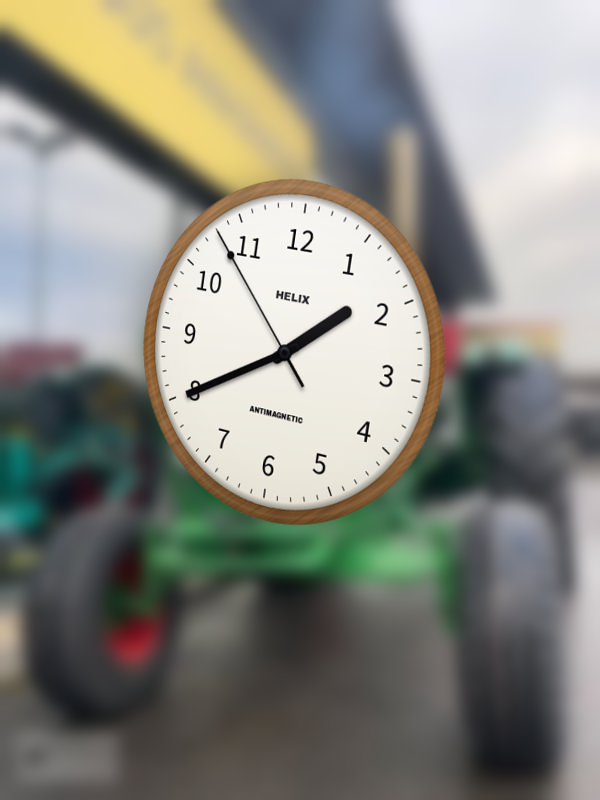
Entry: h=1 m=39 s=53
